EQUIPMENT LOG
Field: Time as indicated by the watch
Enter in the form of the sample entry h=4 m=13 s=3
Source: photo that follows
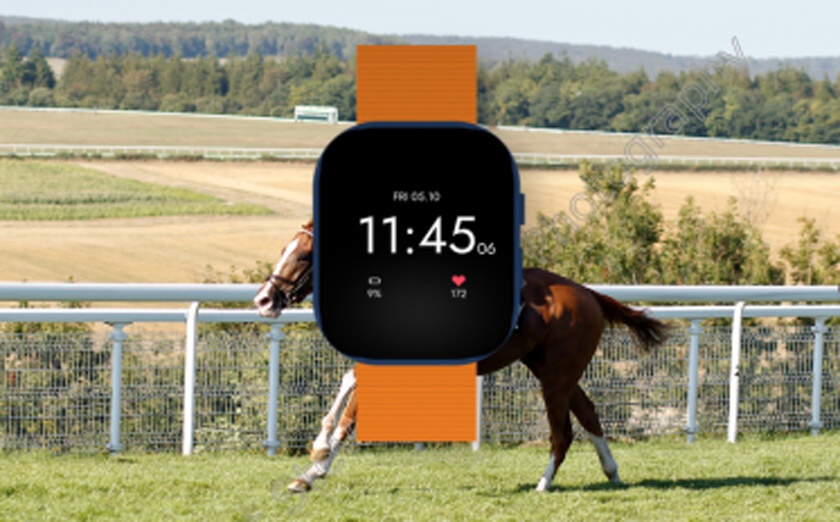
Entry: h=11 m=45 s=6
